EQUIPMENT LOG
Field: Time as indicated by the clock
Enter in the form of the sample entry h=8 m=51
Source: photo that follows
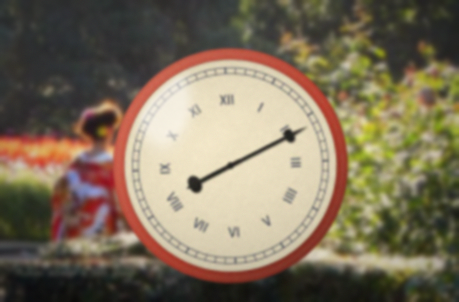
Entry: h=8 m=11
